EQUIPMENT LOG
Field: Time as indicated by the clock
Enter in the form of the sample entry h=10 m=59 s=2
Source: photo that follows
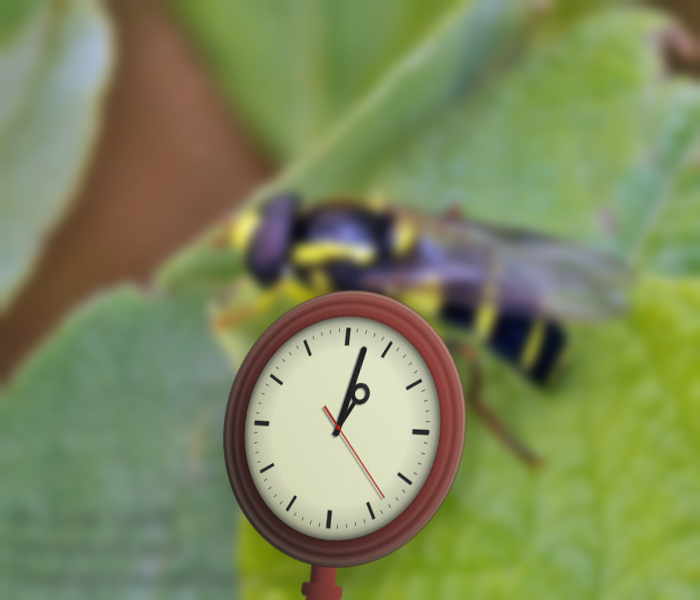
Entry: h=1 m=2 s=23
